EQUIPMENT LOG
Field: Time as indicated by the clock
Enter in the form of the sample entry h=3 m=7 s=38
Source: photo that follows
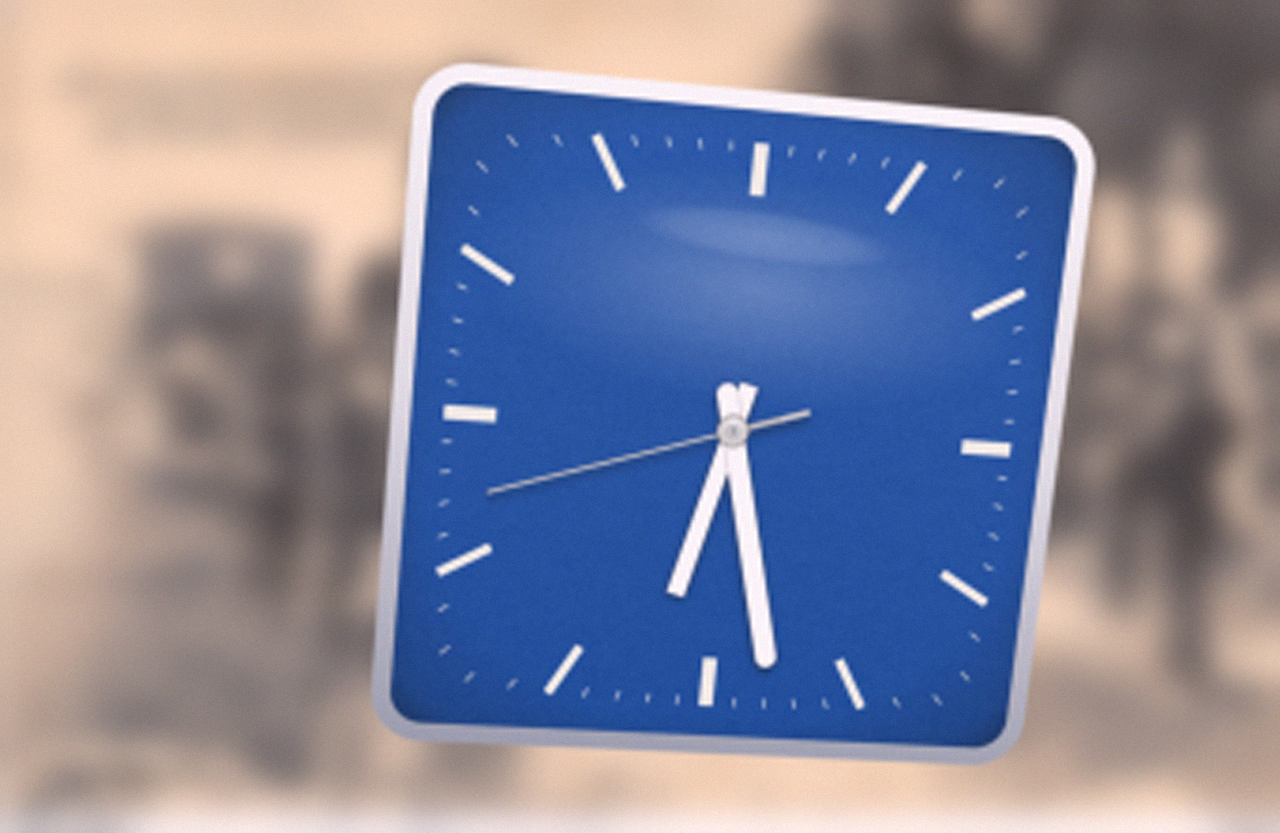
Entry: h=6 m=27 s=42
